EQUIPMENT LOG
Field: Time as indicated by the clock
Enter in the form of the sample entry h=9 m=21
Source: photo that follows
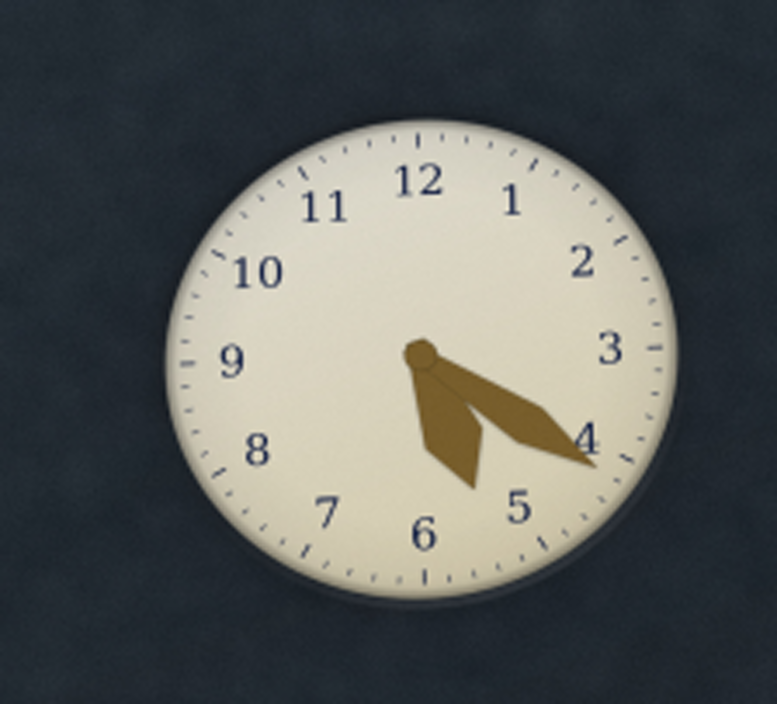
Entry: h=5 m=21
